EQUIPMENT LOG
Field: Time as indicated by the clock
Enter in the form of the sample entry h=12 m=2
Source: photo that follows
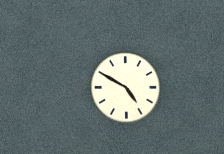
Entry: h=4 m=50
